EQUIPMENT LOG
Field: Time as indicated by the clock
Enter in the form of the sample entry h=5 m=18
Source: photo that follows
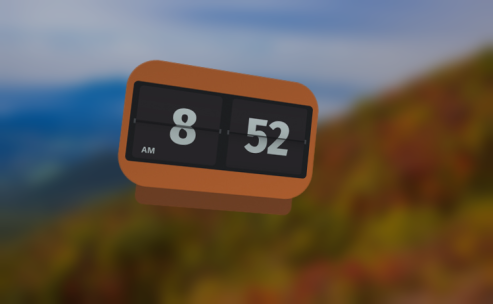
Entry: h=8 m=52
